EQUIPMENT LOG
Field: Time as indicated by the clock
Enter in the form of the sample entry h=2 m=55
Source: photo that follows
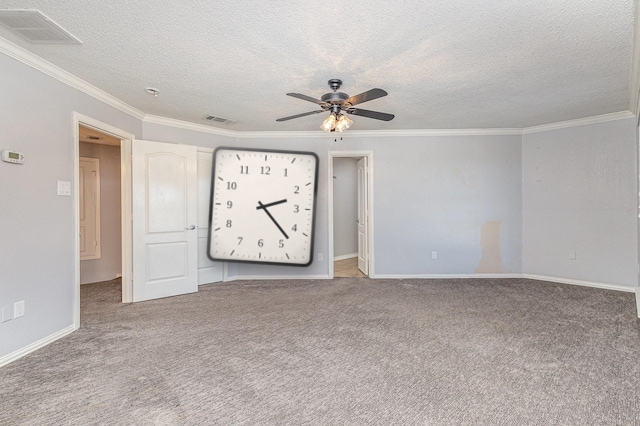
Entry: h=2 m=23
